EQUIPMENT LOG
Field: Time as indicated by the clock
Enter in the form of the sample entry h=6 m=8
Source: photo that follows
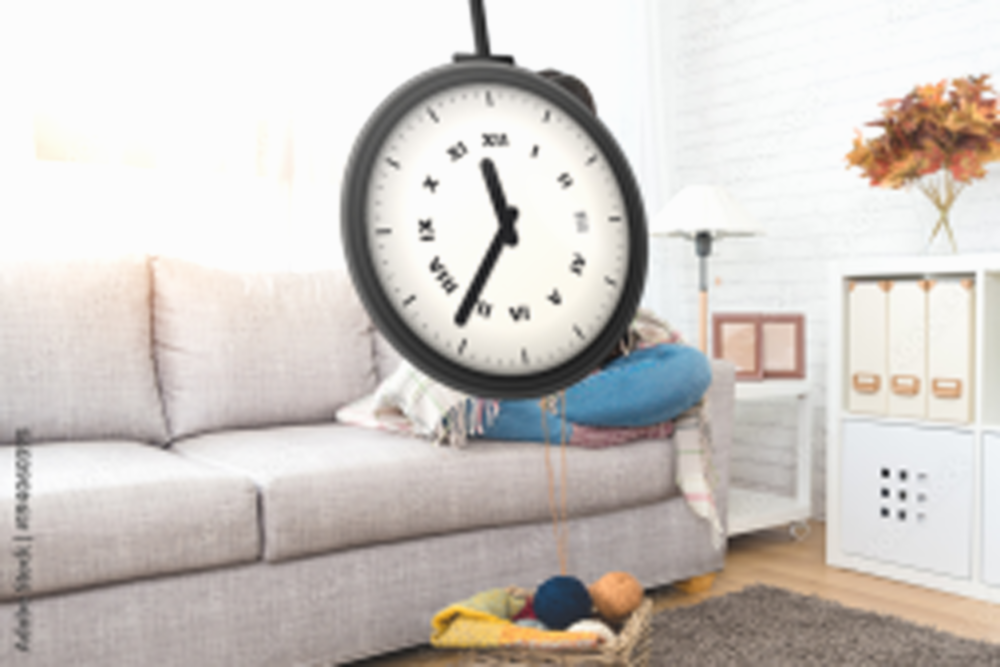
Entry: h=11 m=36
